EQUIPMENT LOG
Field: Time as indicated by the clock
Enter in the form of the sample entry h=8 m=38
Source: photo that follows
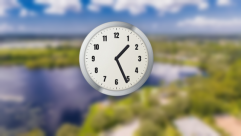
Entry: h=1 m=26
